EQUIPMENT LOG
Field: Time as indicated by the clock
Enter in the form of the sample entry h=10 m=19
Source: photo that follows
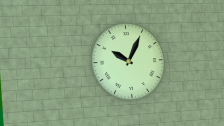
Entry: h=10 m=5
